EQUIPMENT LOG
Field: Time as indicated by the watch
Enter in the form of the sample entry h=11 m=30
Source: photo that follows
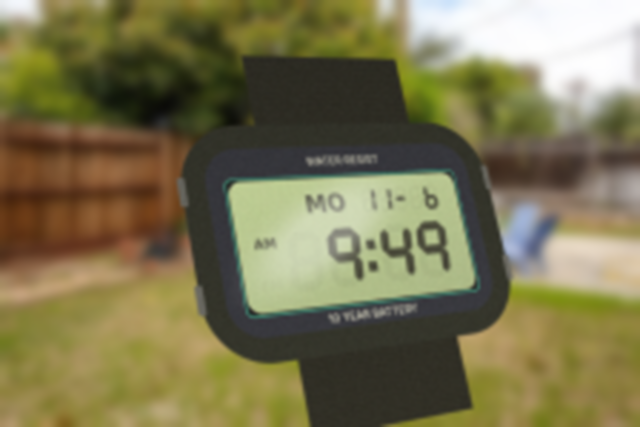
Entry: h=9 m=49
